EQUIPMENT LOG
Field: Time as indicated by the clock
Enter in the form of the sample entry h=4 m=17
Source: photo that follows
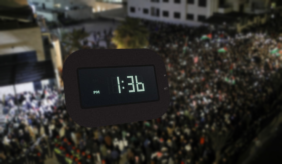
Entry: h=1 m=36
